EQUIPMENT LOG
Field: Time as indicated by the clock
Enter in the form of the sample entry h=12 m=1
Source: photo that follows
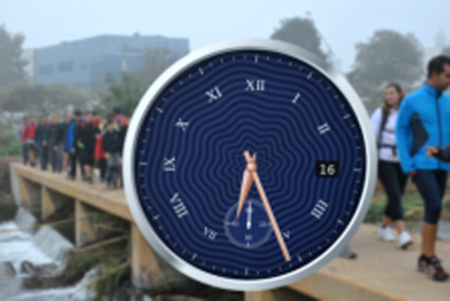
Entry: h=6 m=26
